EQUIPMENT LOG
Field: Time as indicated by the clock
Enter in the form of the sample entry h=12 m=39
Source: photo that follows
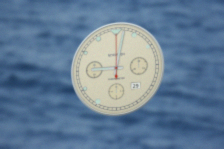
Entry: h=9 m=2
